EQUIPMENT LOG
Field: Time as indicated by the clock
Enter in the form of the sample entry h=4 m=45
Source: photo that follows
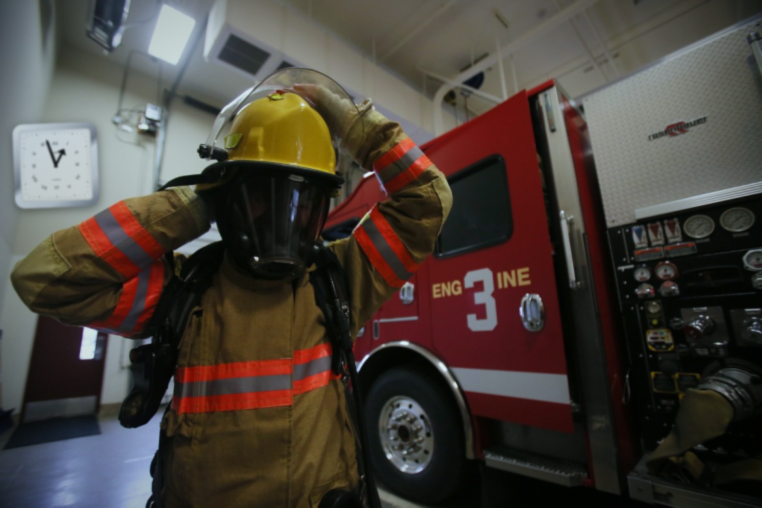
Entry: h=12 m=57
